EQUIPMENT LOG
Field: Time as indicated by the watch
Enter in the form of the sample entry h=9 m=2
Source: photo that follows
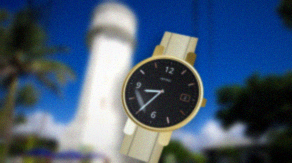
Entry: h=8 m=35
